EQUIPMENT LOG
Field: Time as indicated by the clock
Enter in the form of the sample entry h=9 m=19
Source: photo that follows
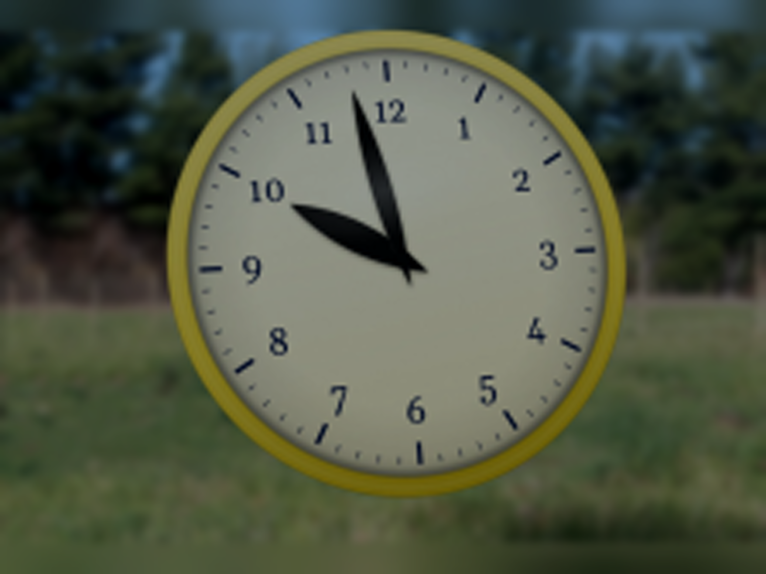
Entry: h=9 m=58
